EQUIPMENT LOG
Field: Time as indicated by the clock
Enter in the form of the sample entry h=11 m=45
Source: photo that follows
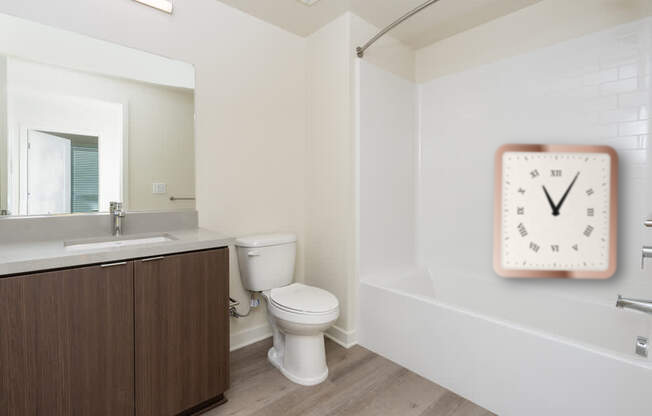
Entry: h=11 m=5
